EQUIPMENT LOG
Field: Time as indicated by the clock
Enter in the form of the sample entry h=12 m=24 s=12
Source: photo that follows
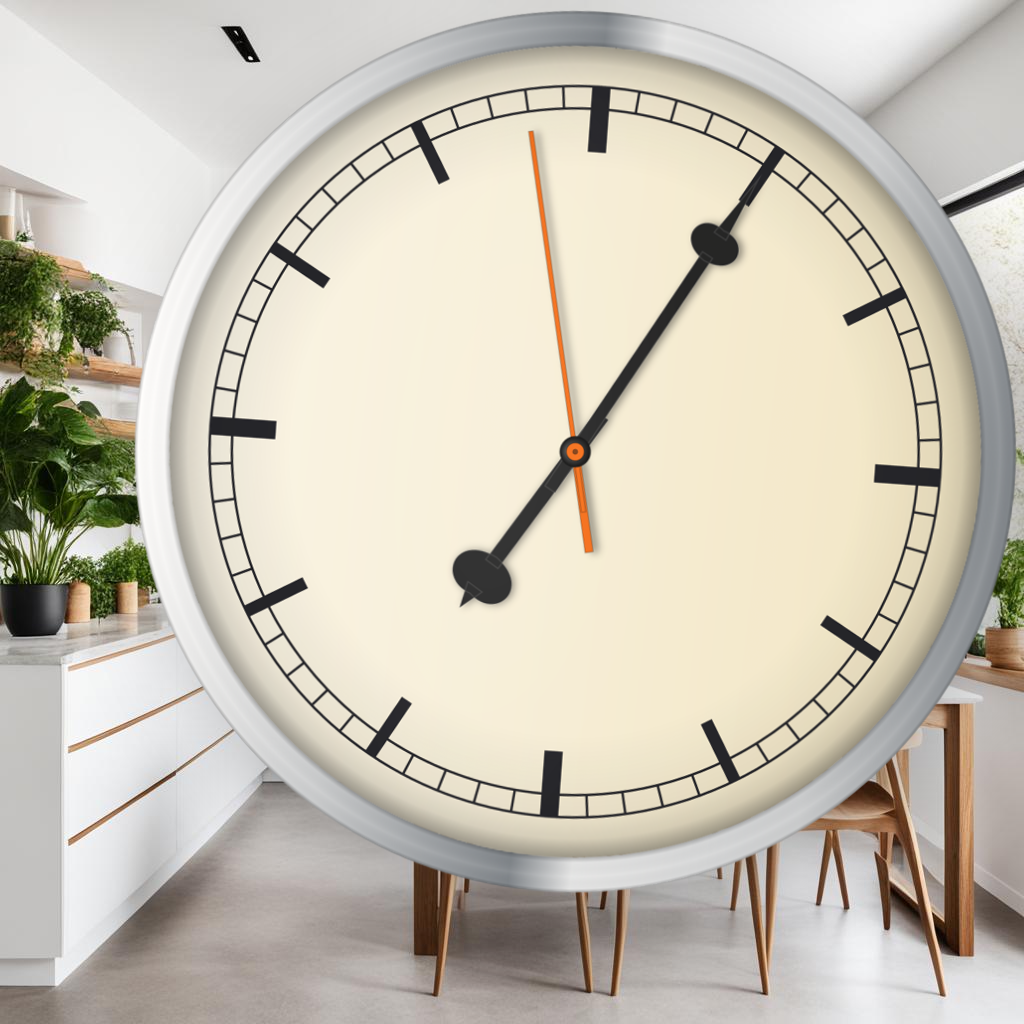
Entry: h=7 m=4 s=58
